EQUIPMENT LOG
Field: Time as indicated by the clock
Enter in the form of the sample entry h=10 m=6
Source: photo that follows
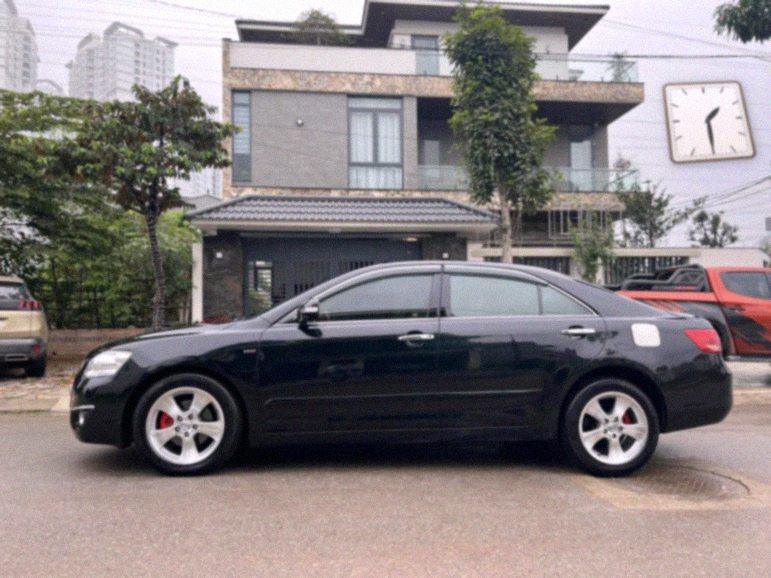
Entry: h=1 m=30
